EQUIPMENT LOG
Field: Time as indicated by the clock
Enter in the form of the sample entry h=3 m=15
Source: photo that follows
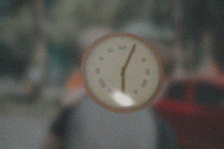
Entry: h=6 m=4
